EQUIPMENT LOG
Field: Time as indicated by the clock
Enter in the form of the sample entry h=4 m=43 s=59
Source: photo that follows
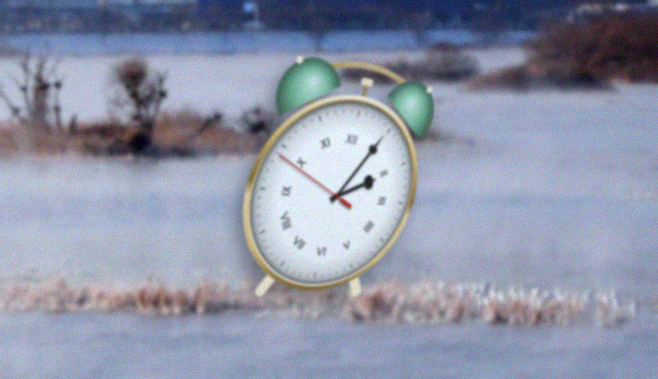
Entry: h=2 m=4 s=49
